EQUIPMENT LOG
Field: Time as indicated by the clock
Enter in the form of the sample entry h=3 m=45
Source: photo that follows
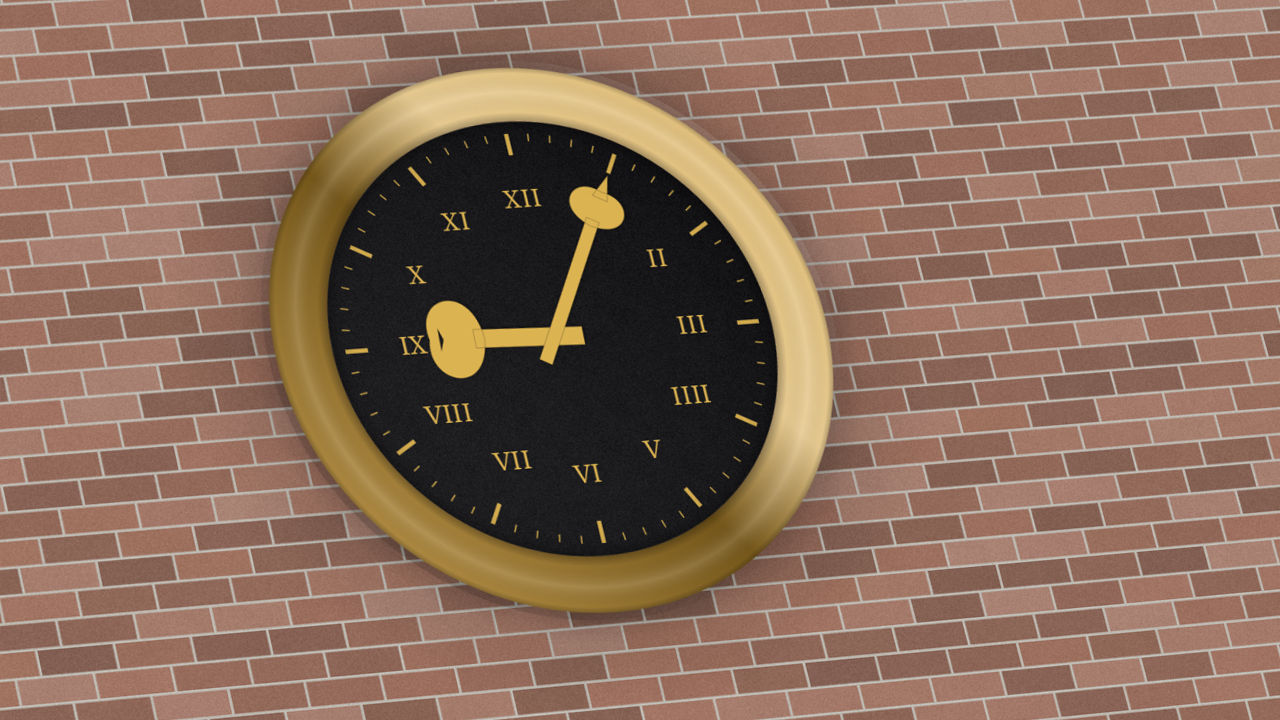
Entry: h=9 m=5
